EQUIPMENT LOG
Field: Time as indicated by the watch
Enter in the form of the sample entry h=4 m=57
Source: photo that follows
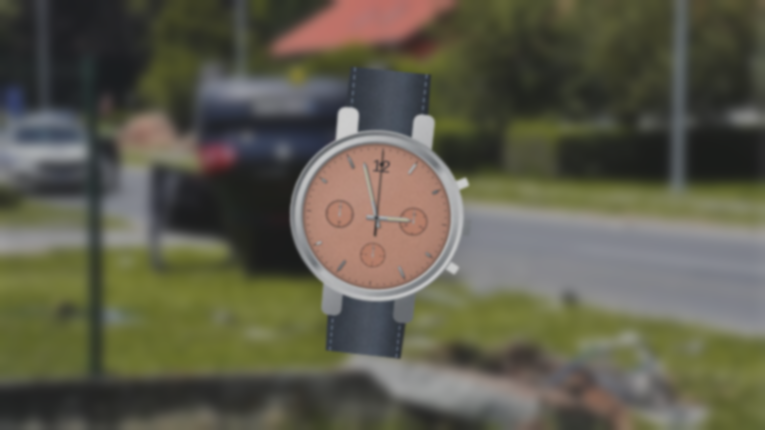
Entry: h=2 m=57
